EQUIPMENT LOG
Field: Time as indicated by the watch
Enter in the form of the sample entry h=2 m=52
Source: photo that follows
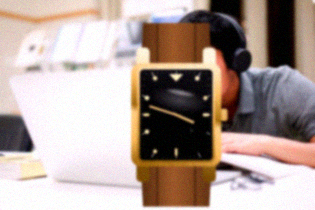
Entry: h=3 m=48
